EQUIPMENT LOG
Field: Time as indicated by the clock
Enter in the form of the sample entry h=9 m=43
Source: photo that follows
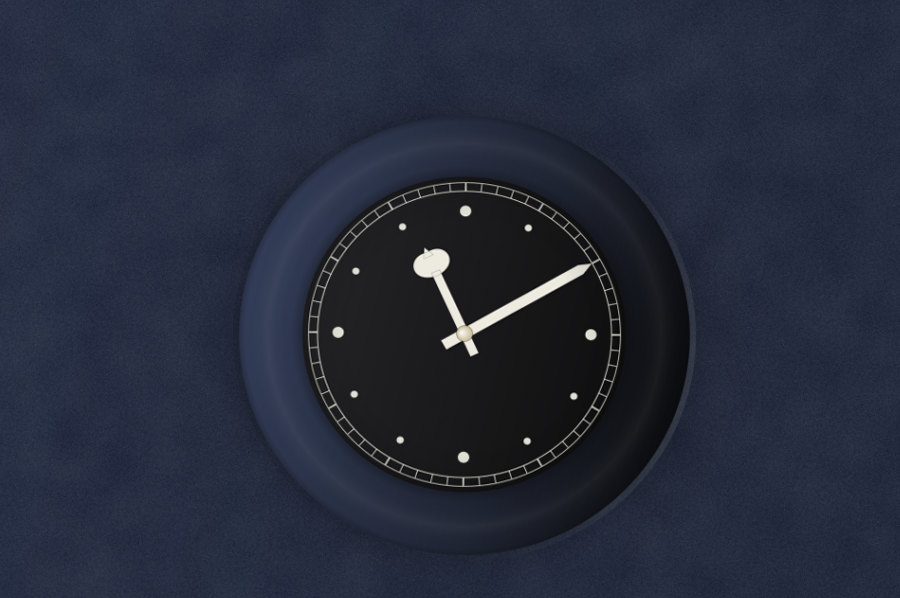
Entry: h=11 m=10
